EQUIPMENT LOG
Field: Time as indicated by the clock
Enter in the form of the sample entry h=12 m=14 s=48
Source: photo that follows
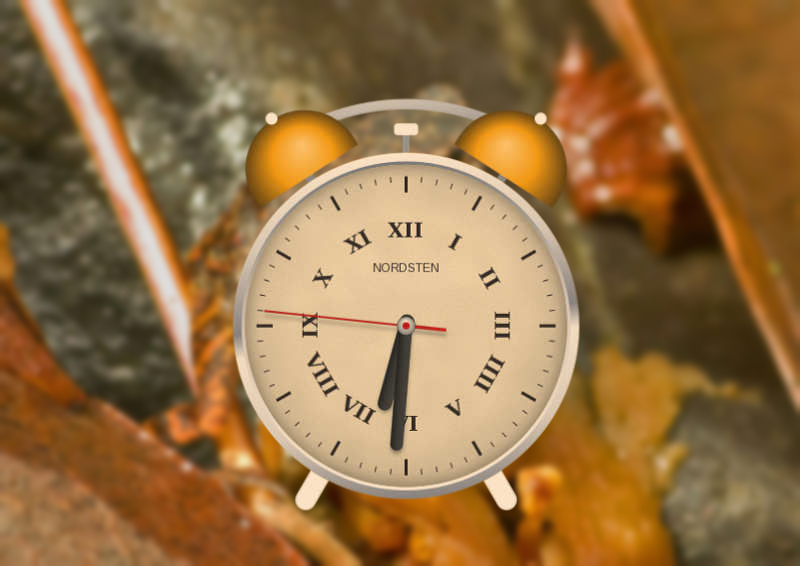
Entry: h=6 m=30 s=46
